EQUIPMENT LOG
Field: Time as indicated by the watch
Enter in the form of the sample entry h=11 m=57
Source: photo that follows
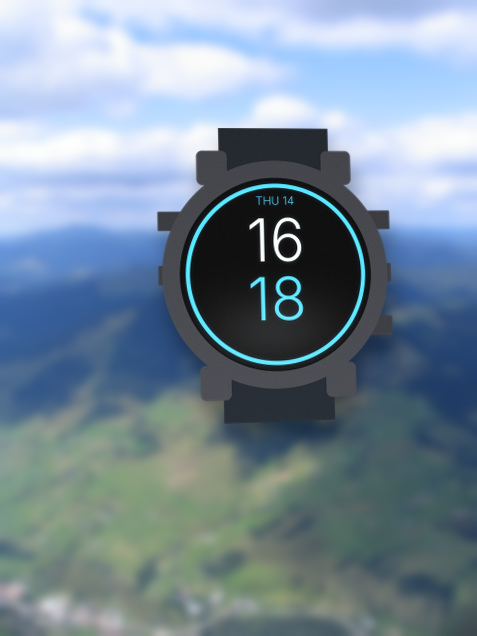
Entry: h=16 m=18
